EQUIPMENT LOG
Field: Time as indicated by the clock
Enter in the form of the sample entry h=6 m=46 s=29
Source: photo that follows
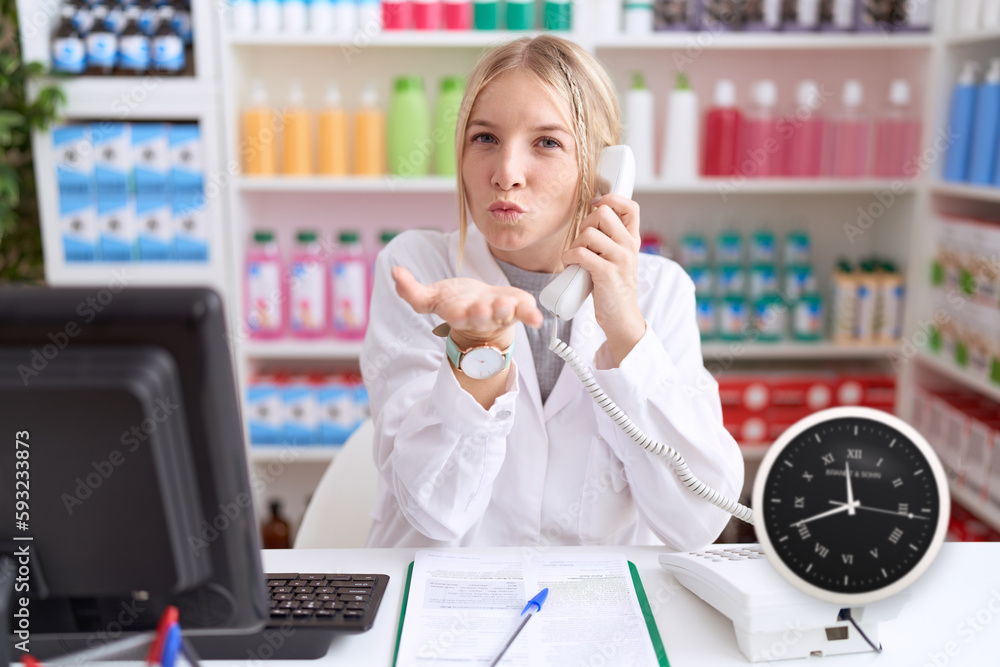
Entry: h=11 m=41 s=16
